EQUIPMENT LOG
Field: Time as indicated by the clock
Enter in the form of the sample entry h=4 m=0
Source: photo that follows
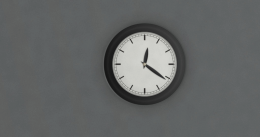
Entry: h=12 m=21
